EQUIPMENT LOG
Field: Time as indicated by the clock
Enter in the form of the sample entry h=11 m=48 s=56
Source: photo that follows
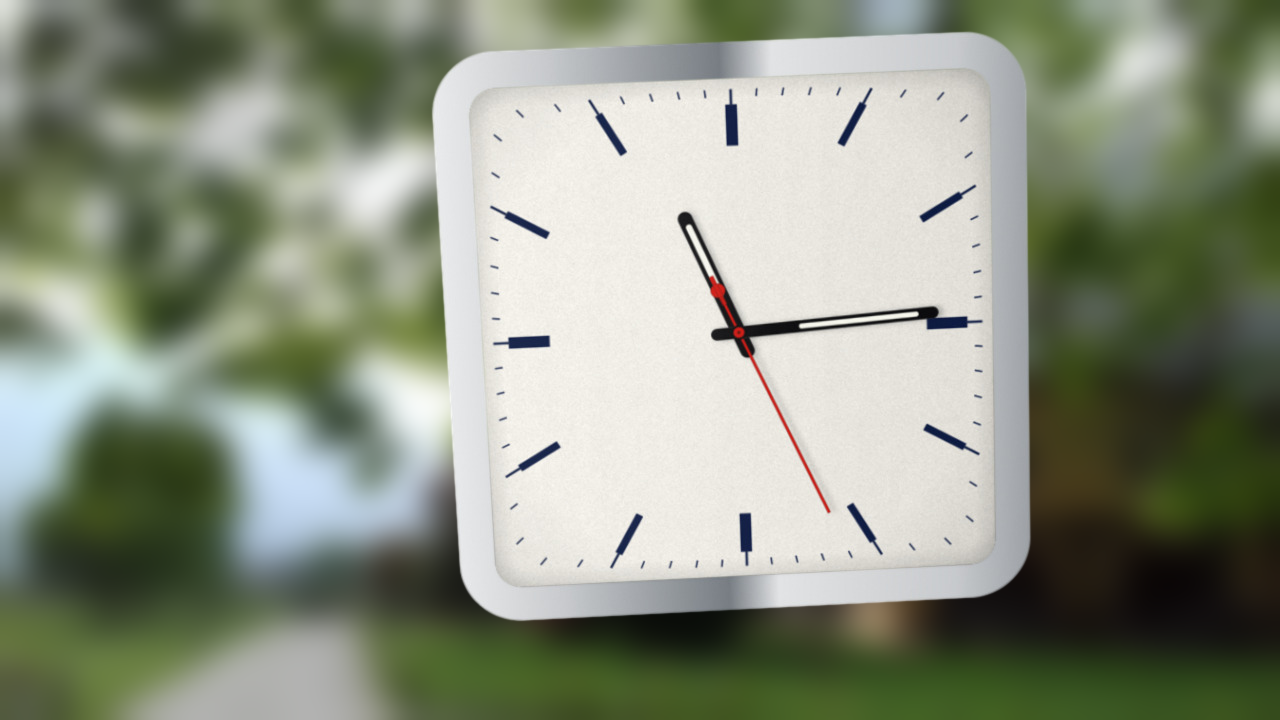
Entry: h=11 m=14 s=26
